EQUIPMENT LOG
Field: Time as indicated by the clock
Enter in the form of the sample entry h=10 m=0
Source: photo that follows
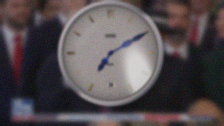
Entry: h=7 m=10
